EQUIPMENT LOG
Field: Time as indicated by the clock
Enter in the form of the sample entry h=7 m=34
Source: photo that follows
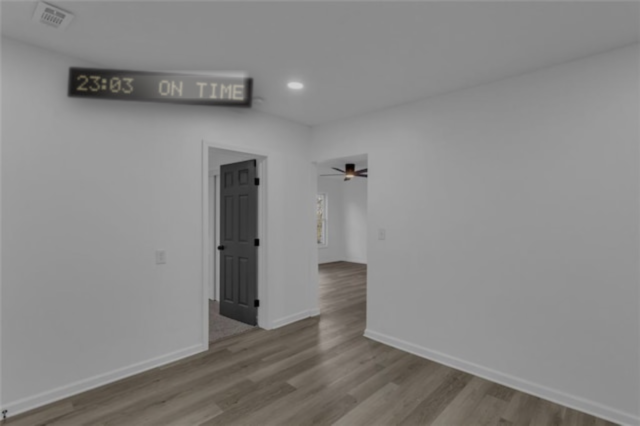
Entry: h=23 m=3
